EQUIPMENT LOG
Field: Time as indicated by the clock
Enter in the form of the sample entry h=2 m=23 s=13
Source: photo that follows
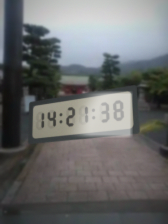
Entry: h=14 m=21 s=38
